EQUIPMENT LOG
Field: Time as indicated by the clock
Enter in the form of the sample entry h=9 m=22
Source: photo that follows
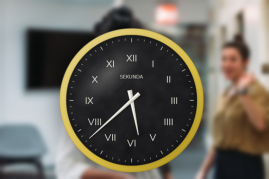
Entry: h=5 m=38
